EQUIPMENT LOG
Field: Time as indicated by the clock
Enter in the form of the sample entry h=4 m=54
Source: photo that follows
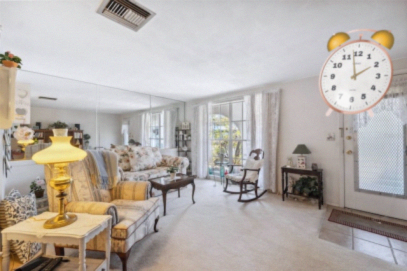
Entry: h=1 m=58
